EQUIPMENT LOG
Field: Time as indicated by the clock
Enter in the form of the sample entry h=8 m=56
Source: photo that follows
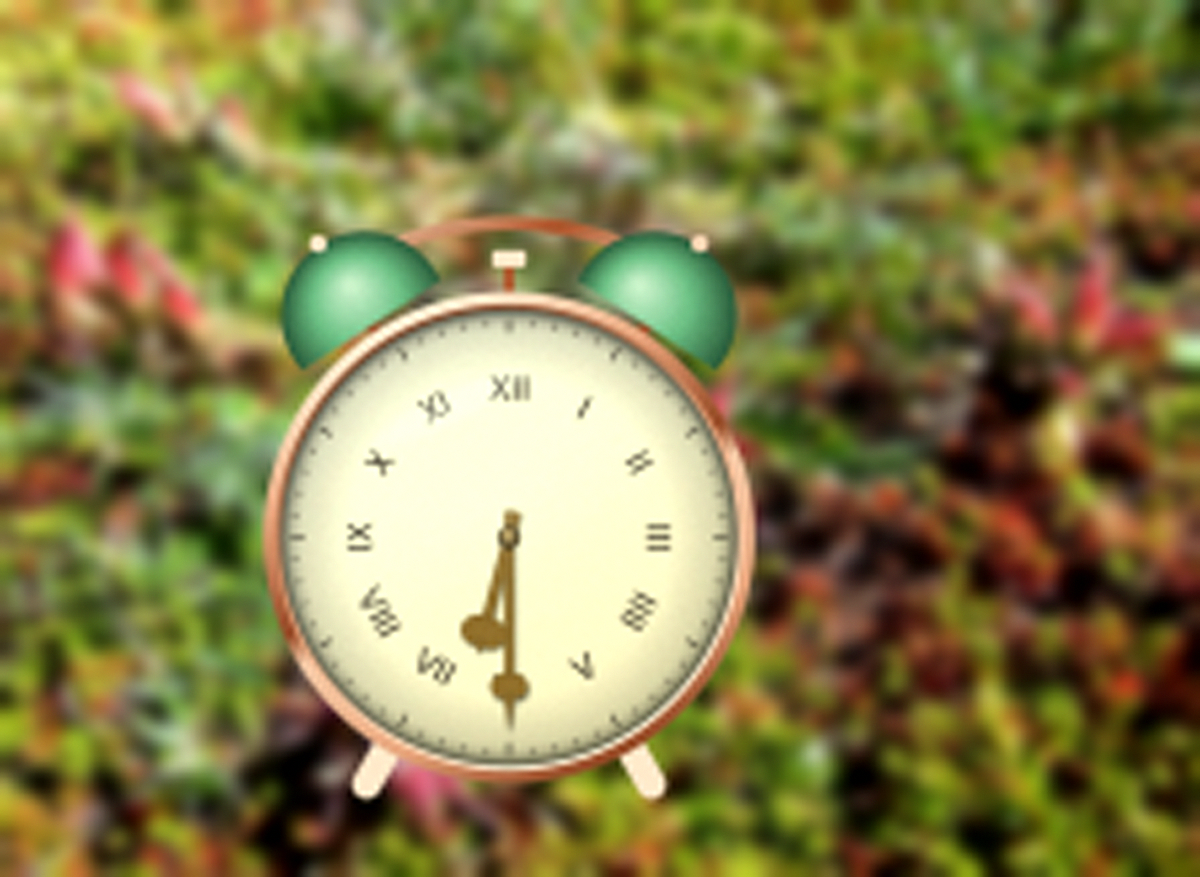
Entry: h=6 m=30
